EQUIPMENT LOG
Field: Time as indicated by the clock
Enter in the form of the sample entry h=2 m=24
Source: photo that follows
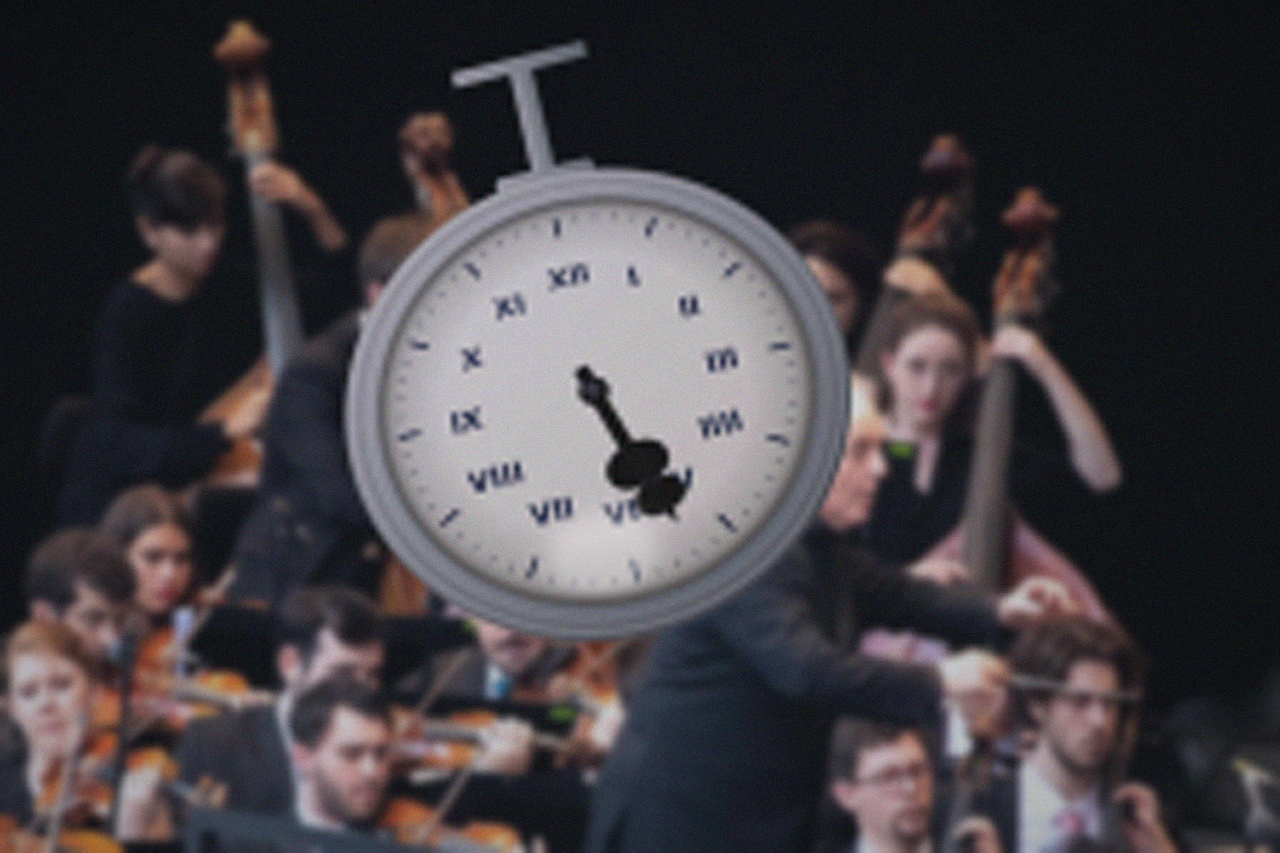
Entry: h=5 m=27
